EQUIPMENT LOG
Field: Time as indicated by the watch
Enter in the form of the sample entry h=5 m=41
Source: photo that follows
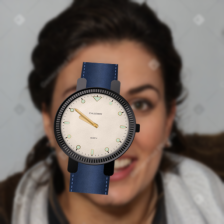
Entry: h=9 m=51
